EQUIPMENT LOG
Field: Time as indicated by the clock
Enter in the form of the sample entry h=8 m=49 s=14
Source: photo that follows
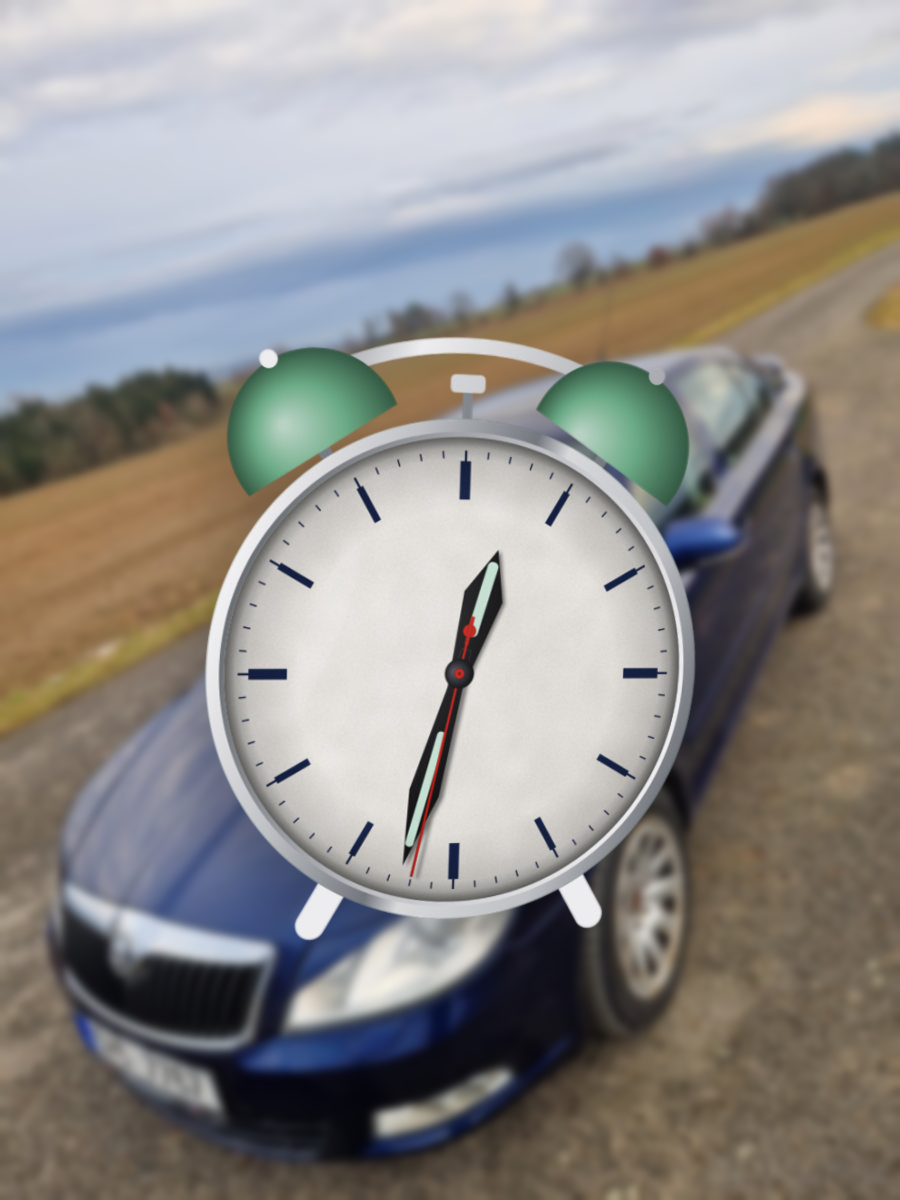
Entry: h=12 m=32 s=32
